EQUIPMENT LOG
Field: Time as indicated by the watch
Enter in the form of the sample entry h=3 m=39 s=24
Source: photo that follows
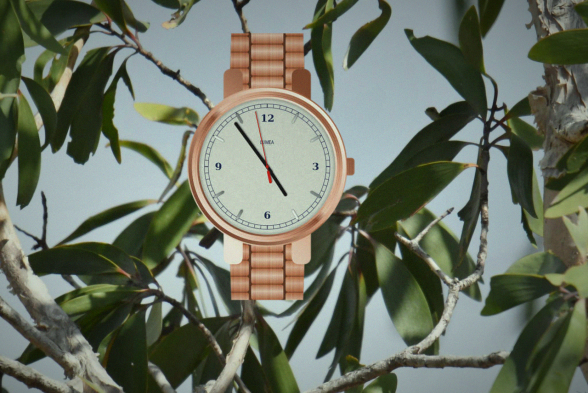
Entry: h=4 m=53 s=58
